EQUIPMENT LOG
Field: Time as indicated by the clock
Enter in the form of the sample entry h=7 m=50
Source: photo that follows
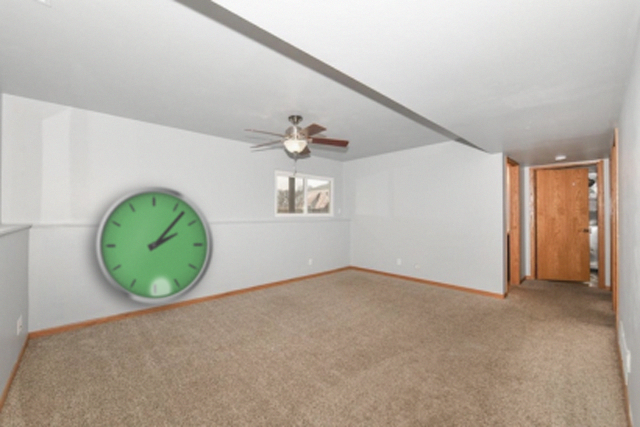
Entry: h=2 m=7
